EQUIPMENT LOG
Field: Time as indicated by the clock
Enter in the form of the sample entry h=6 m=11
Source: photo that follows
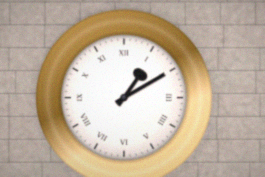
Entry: h=1 m=10
